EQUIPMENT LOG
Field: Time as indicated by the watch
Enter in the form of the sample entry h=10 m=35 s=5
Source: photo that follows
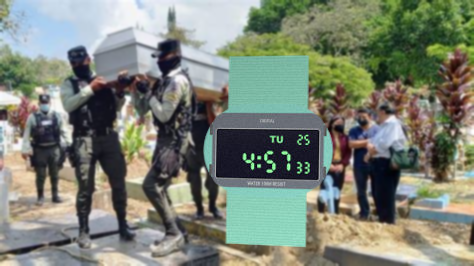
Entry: h=4 m=57 s=33
